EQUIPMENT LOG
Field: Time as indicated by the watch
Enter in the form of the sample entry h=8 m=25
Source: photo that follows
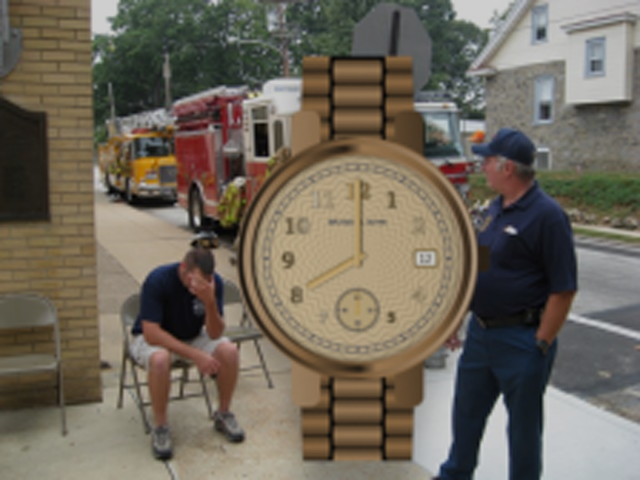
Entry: h=8 m=0
